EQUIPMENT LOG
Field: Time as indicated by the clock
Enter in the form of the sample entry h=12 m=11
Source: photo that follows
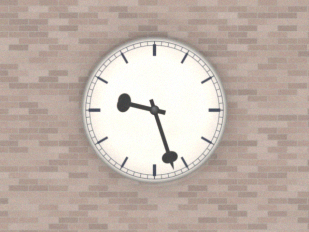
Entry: h=9 m=27
